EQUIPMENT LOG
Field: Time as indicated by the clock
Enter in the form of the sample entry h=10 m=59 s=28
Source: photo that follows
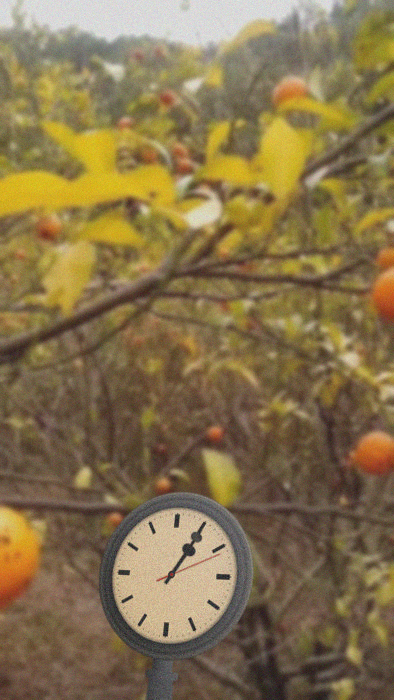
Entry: h=1 m=5 s=11
